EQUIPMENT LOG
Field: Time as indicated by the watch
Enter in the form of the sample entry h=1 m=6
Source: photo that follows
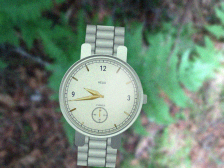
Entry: h=9 m=43
